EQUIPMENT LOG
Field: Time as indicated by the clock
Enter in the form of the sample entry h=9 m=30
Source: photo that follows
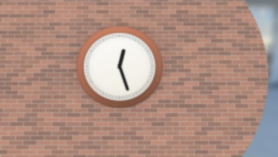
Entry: h=12 m=27
